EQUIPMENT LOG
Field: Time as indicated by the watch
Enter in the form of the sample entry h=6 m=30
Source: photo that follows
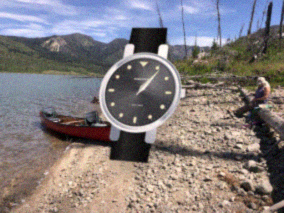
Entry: h=1 m=6
